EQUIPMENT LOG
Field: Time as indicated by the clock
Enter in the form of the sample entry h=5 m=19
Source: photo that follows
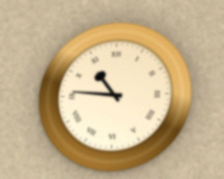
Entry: h=10 m=46
